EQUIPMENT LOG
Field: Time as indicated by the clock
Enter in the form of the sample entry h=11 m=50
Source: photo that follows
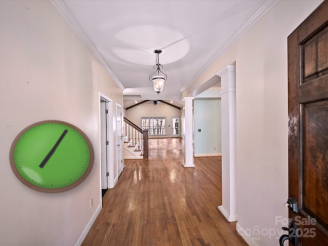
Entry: h=7 m=5
